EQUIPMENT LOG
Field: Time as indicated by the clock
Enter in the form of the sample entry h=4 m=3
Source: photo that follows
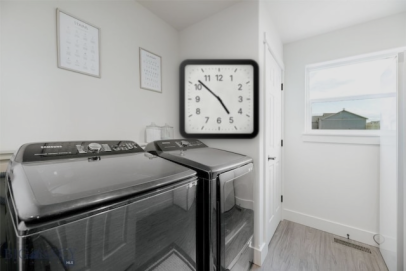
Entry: h=4 m=52
